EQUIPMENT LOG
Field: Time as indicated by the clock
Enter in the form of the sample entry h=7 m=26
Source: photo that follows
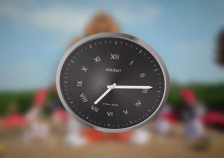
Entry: h=7 m=14
